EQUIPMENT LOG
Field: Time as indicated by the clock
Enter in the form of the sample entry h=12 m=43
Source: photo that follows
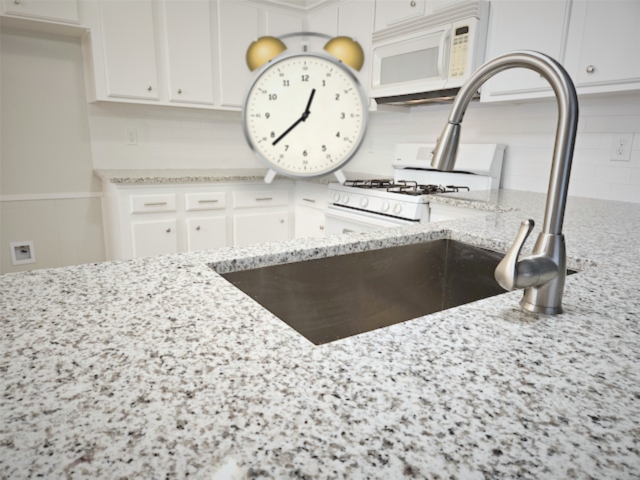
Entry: h=12 m=38
